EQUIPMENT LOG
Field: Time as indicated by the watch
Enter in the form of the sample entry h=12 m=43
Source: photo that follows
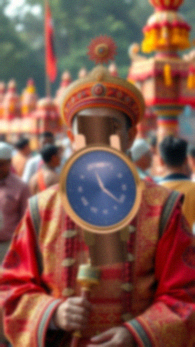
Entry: h=11 m=22
